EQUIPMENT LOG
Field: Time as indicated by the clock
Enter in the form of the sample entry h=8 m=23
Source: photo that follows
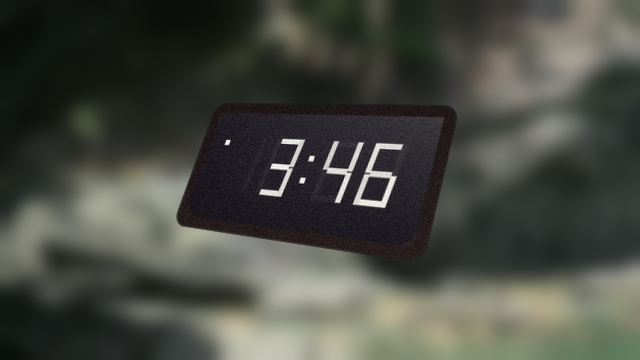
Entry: h=3 m=46
